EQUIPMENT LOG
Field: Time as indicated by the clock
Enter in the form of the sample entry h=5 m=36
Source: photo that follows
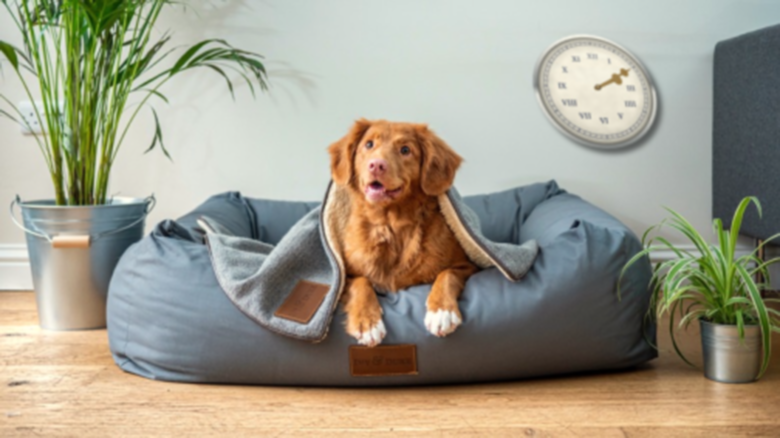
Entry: h=2 m=10
